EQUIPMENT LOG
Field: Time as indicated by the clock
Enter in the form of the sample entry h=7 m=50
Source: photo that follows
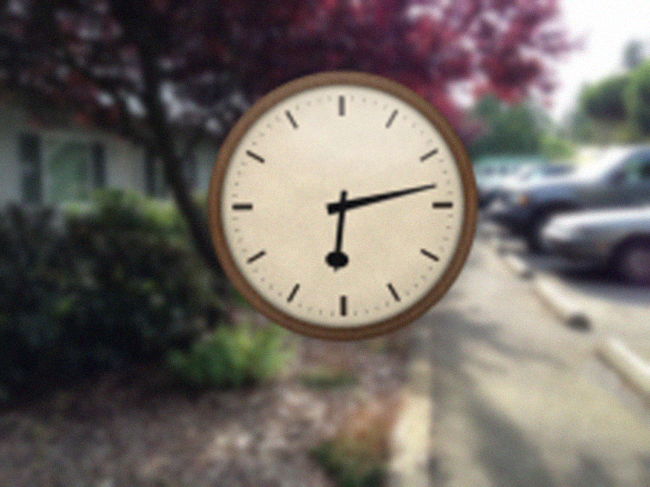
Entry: h=6 m=13
